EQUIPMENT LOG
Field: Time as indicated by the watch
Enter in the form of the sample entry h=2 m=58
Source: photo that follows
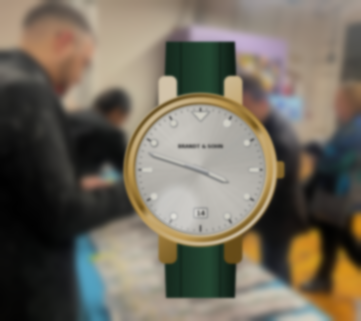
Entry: h=3 m=48
